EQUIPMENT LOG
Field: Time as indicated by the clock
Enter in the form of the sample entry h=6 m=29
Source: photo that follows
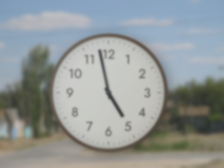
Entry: h=4 m=58
